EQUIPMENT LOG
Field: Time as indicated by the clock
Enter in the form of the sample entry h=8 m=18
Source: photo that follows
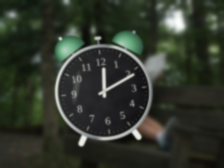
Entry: h=12 m=11
